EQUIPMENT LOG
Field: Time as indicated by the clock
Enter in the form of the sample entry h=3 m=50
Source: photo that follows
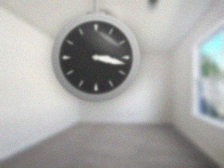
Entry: h=3 m=17
